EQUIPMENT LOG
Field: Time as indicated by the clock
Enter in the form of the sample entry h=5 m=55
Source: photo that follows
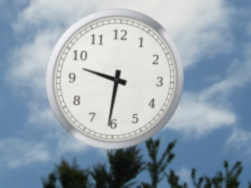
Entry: h=9 m=31
